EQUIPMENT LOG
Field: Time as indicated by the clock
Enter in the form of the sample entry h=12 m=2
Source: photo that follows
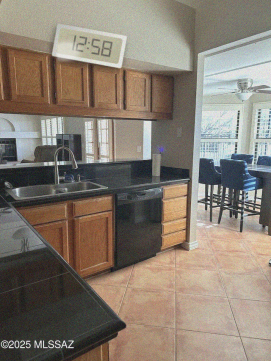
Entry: h=12 m=58
